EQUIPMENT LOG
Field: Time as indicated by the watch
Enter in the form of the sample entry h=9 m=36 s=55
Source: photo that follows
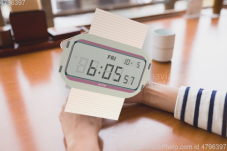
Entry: h=6 m=5 s=57
